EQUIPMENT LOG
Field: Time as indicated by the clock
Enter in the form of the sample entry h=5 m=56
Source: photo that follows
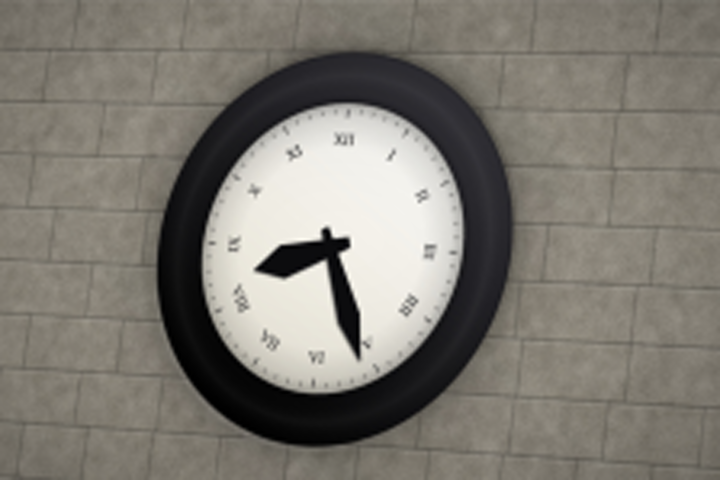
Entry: h=8 m=26
